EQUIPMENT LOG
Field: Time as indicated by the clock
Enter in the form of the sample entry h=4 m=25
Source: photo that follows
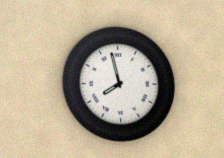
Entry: h=7 m=58
